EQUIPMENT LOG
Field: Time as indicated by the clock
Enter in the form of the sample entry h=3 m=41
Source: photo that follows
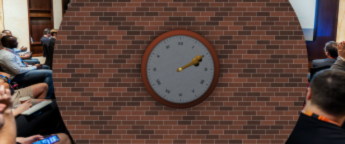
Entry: h=2 m=10
